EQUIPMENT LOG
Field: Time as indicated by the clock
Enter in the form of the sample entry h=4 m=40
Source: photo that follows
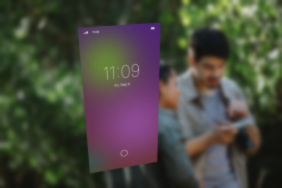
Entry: h=11 m=9
